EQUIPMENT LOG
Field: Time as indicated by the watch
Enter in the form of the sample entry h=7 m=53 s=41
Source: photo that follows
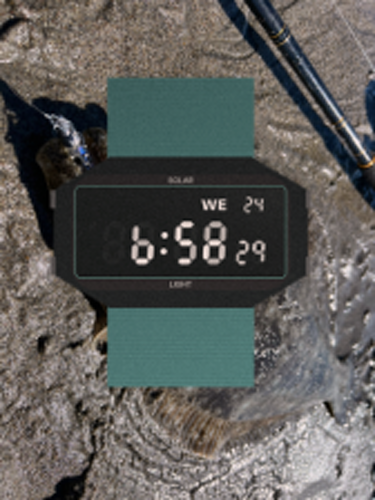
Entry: h=6 m=58 s=29
